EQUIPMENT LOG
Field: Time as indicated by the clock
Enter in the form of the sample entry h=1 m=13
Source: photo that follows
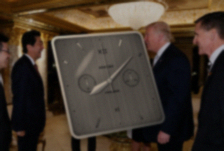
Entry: h=8 m=9
